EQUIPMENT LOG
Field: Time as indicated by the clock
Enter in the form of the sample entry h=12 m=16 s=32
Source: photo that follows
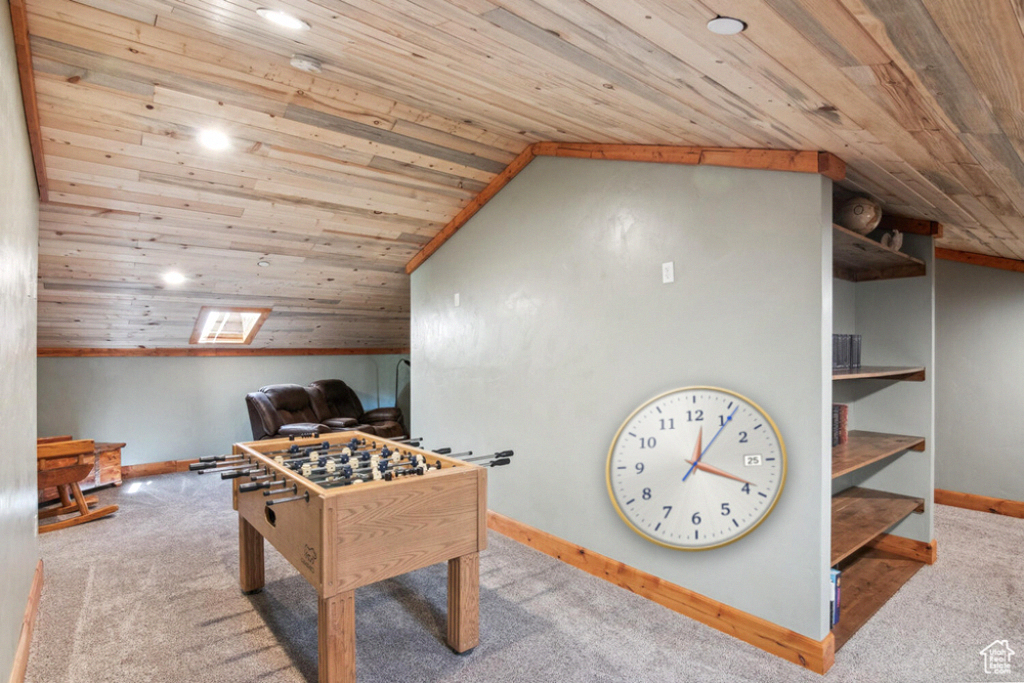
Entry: h=12 m=19 s=6
